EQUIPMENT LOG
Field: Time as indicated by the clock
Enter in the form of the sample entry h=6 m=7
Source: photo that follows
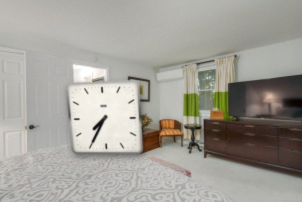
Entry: h=7 m=35
